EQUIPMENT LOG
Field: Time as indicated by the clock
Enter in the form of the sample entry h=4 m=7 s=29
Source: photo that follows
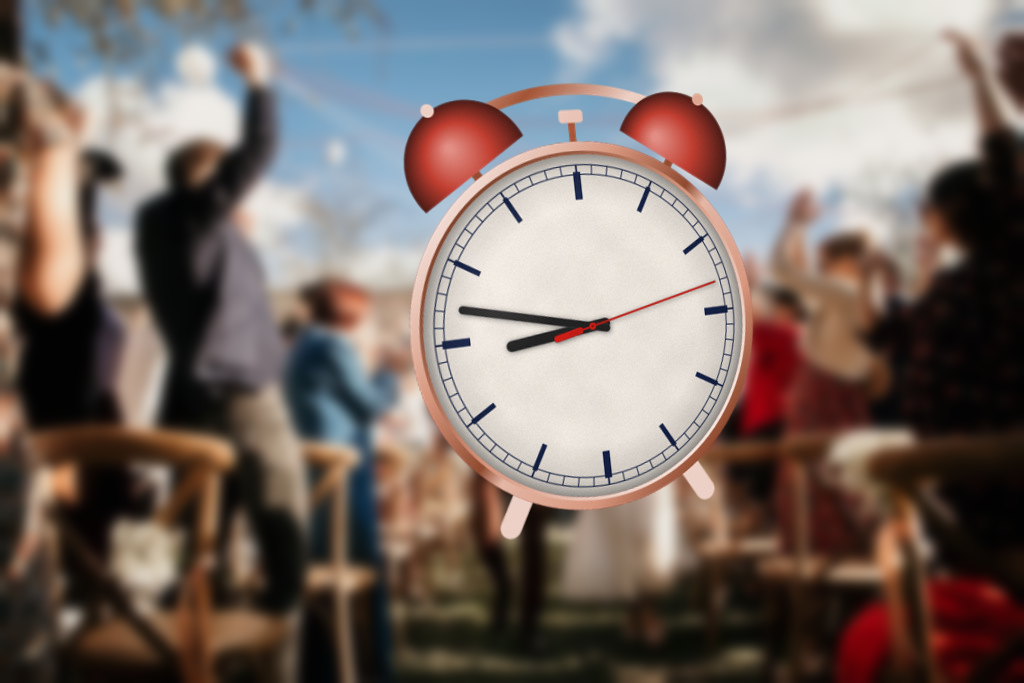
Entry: h=8 m=47 s=13
